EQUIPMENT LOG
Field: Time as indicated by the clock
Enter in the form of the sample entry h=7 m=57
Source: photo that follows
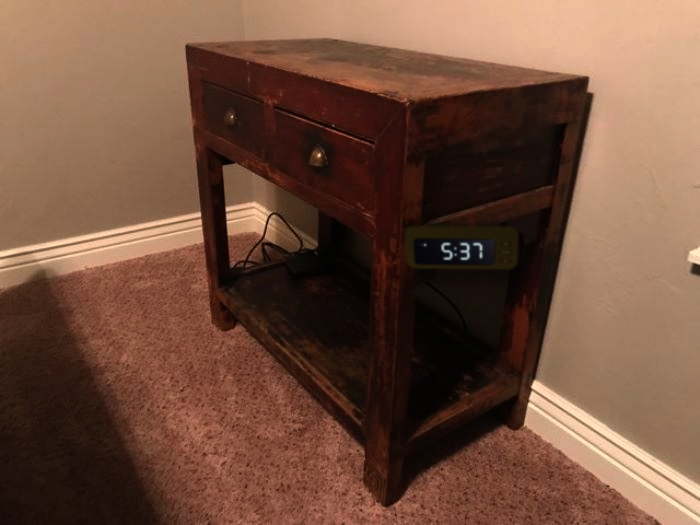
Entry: h=5 m=37
